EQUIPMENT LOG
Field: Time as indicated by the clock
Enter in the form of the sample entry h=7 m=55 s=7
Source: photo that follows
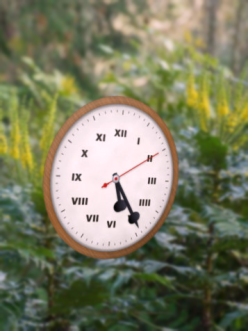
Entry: h=5 m=24 s=10
